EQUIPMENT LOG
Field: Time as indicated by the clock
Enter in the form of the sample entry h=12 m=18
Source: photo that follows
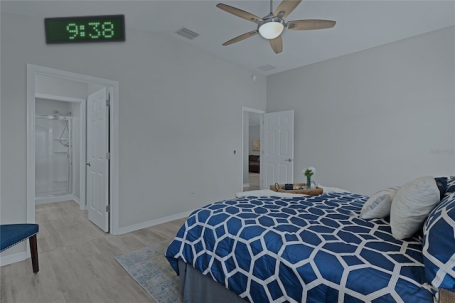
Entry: h=9 m=38
